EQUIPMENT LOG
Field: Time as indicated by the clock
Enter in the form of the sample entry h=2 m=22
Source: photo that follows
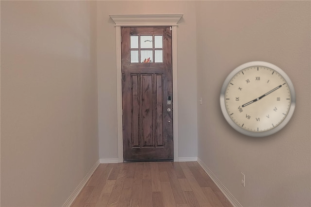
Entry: h=8 m=10
